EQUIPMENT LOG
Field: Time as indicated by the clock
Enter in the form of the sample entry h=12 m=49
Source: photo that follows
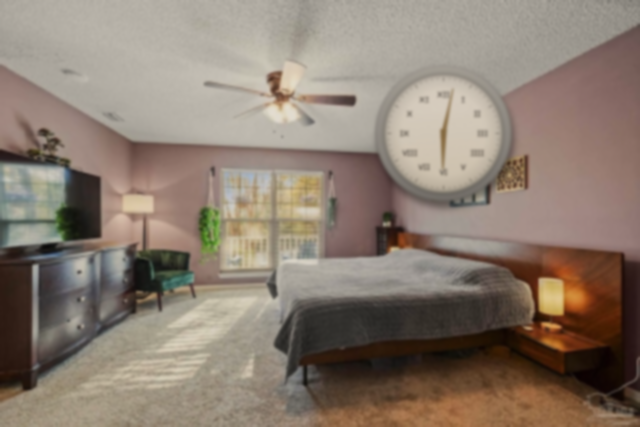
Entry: h=6 m=2
